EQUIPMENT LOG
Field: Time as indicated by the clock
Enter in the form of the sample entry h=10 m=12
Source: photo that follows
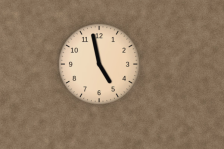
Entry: h=4 m=58
